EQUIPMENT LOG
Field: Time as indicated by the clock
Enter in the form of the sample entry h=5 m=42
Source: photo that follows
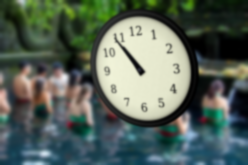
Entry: h=10 m=54
